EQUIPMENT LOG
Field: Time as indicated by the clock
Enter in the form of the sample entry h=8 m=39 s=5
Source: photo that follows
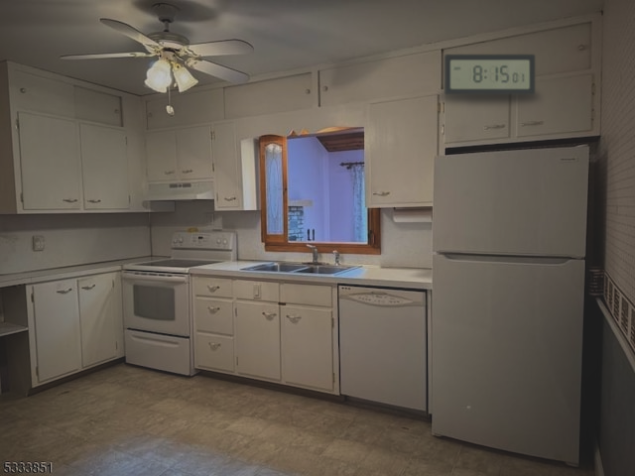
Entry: h=8 m=15 s=1
